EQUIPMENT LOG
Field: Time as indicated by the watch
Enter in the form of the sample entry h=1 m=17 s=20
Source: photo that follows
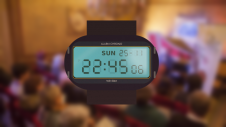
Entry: h=22 m=45 s=6
